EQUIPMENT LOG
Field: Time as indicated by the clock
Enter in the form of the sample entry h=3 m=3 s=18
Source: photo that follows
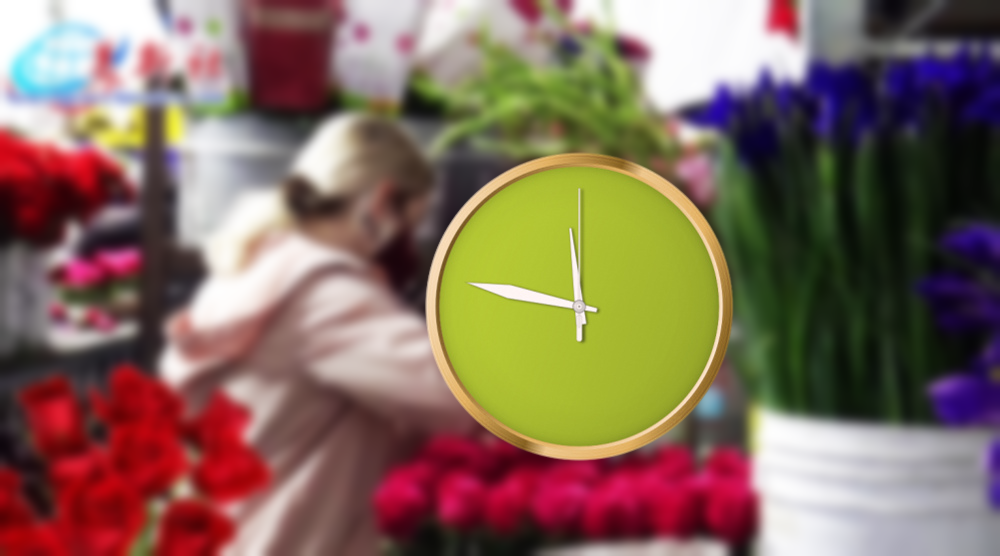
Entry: h=11 m=47 s=0
